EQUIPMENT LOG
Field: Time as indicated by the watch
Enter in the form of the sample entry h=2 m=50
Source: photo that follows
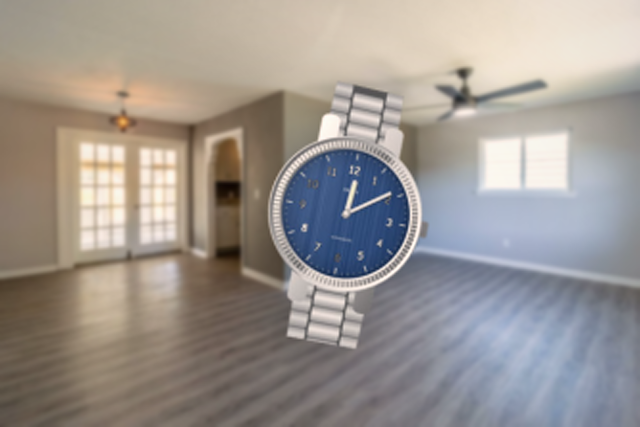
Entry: h=12 m=9
